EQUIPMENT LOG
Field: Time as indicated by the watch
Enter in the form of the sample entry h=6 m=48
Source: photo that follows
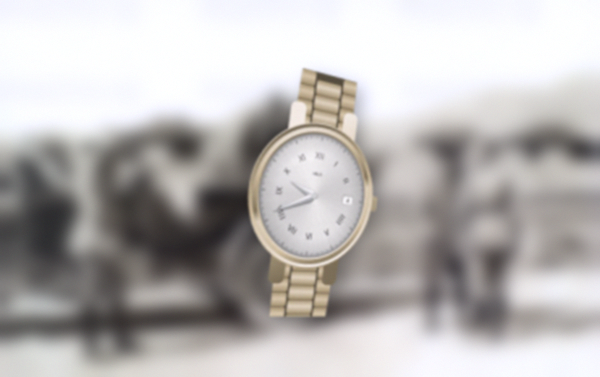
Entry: h=9 m=41
